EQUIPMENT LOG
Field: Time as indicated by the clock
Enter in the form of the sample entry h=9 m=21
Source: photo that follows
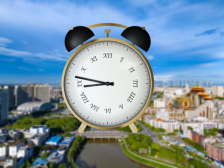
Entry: h=8 m=47
